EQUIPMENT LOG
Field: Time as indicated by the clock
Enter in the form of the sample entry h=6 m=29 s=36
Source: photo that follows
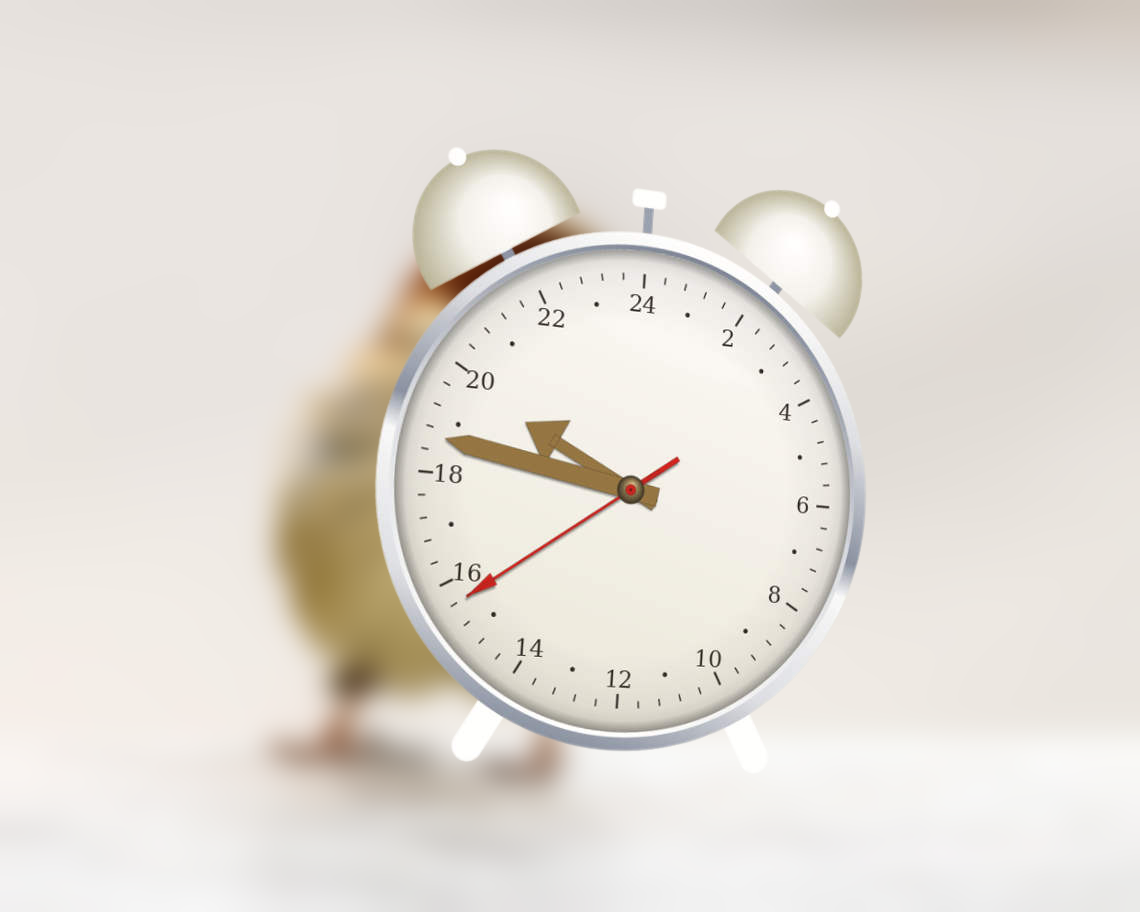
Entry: h=19 m=46 s=39
